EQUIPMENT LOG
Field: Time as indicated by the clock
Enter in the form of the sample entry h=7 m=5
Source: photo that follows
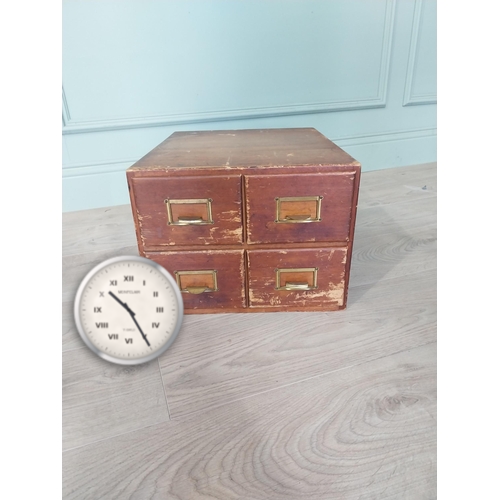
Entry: h=10 m=25
